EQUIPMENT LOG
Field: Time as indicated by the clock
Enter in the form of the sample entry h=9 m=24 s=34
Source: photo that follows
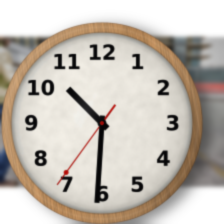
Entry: h=10 m=30 s=36
